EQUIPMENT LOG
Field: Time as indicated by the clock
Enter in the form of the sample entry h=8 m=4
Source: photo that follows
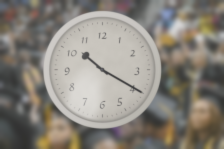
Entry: h=10 m=20
